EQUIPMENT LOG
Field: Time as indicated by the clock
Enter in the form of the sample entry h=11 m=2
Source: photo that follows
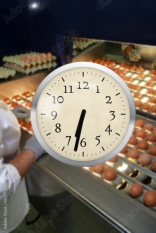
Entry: h=6 m=32
